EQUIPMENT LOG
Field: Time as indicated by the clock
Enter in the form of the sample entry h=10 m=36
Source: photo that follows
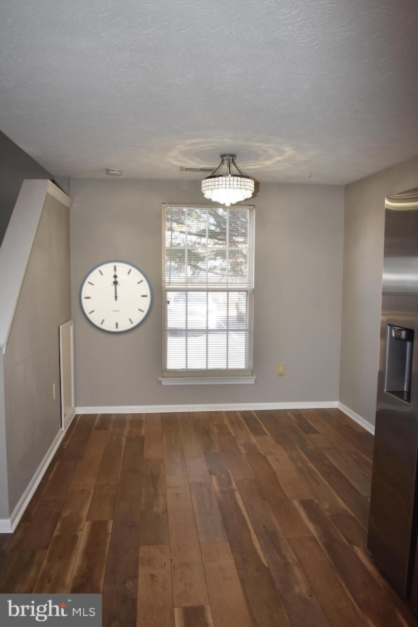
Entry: h=12 m=0
